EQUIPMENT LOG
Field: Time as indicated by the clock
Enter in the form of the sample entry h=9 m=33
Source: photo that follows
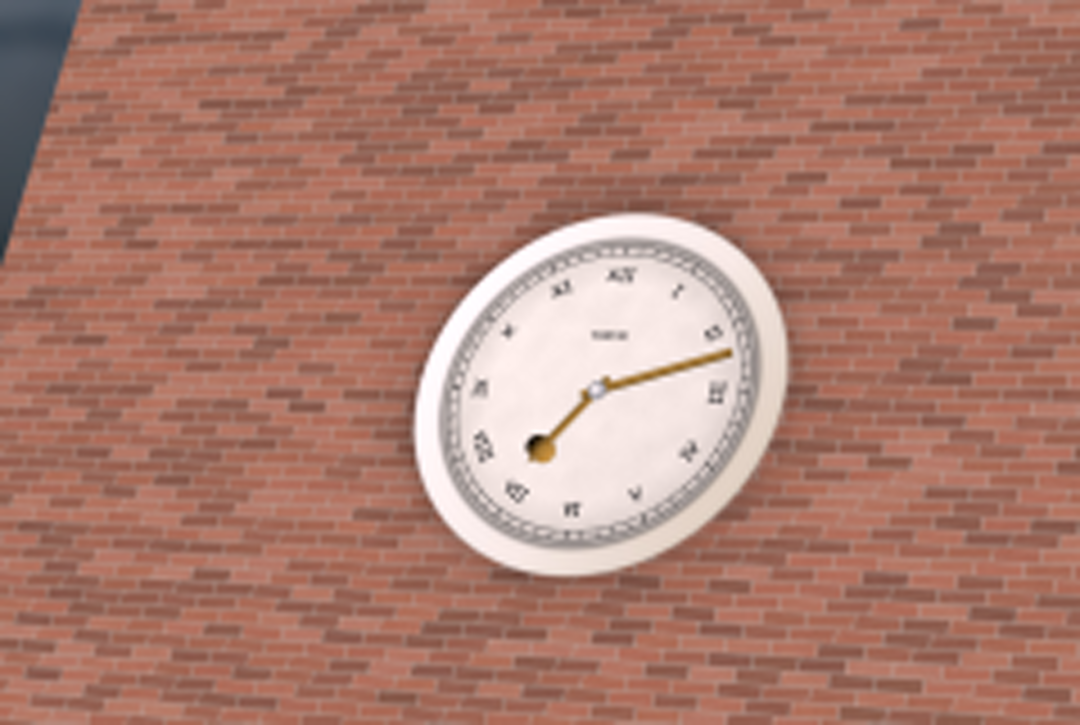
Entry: h=7 m=12
